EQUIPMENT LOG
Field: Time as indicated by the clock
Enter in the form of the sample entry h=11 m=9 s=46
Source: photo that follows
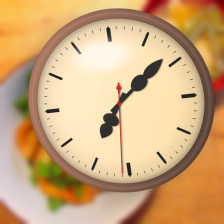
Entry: h=7 m=8 s=31
